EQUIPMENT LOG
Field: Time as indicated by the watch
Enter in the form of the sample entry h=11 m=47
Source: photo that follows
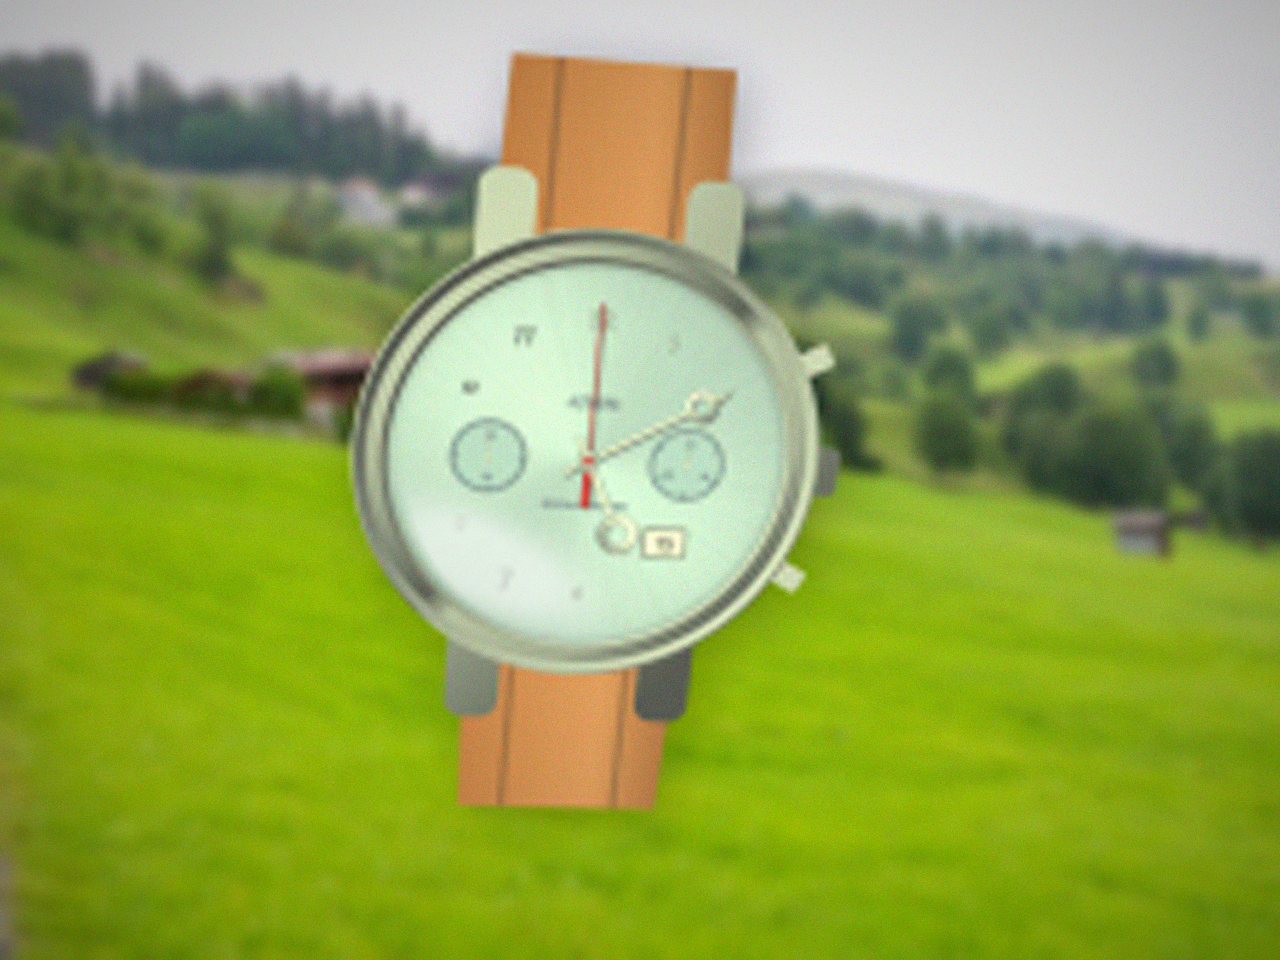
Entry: h=5 m=10
